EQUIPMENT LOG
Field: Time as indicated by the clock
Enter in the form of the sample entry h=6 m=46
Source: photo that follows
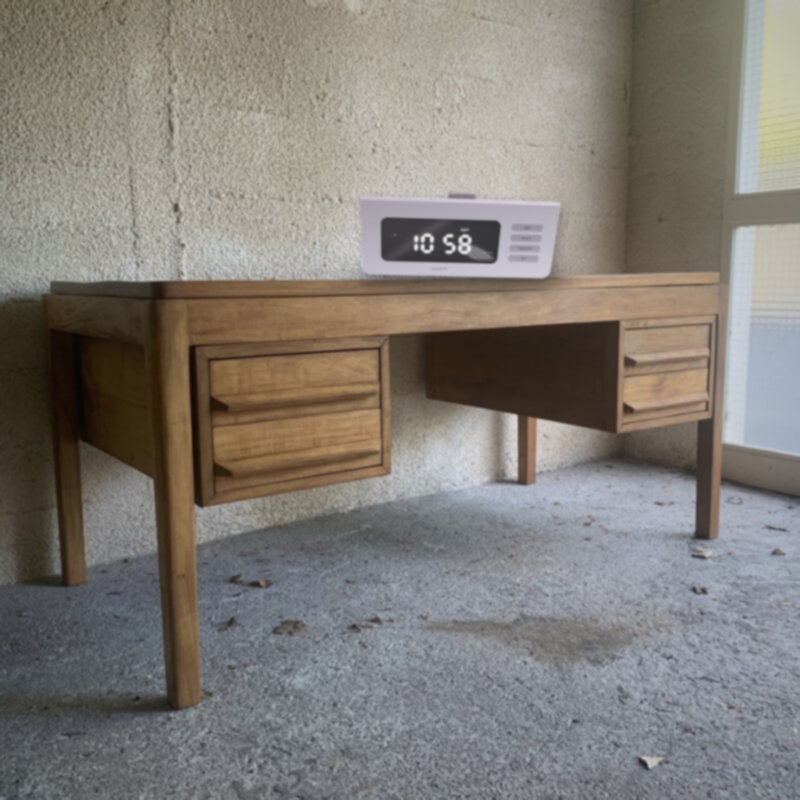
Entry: h=10 m=58
